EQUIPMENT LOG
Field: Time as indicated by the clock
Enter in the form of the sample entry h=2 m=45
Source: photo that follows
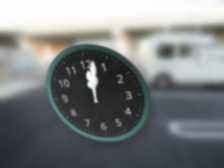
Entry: h=12 m=2
